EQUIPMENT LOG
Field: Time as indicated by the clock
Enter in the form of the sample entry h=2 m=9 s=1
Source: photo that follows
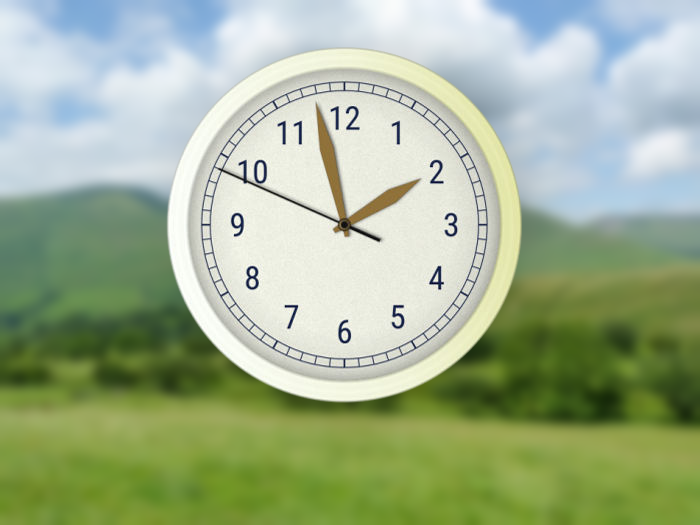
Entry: h=1 m=57 s=49
